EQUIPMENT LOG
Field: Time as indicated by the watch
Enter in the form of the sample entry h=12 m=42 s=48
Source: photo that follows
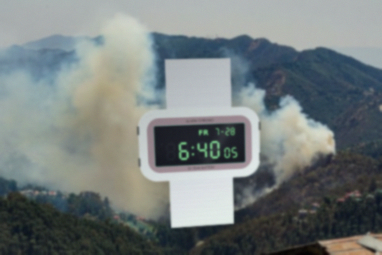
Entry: h=6 m=40 s=5
